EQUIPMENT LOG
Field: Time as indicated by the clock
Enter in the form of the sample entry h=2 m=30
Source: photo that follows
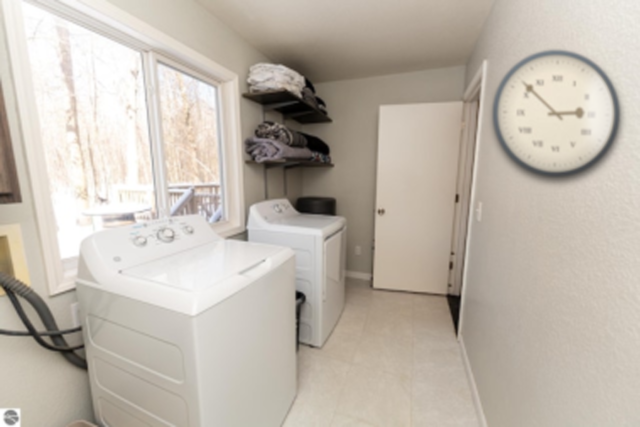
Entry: h=2 m=52
